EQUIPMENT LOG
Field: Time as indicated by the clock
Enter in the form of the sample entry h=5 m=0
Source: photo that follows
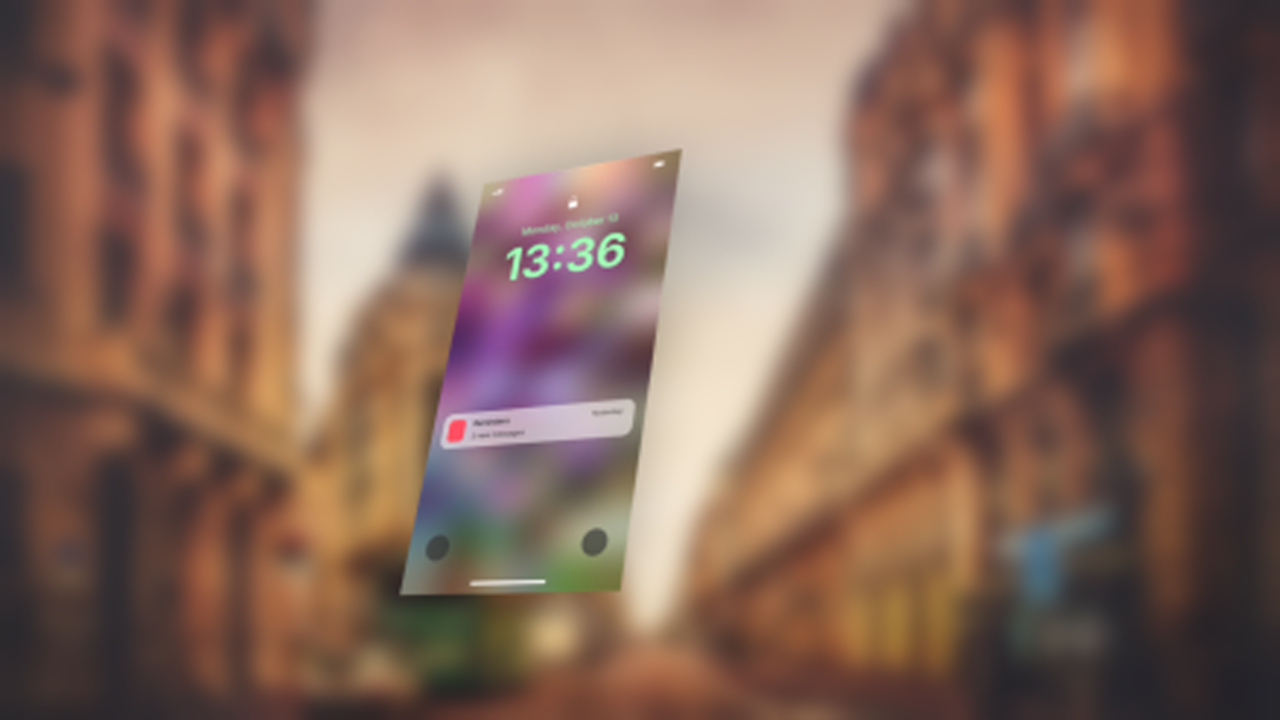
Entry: h=13 m=36
